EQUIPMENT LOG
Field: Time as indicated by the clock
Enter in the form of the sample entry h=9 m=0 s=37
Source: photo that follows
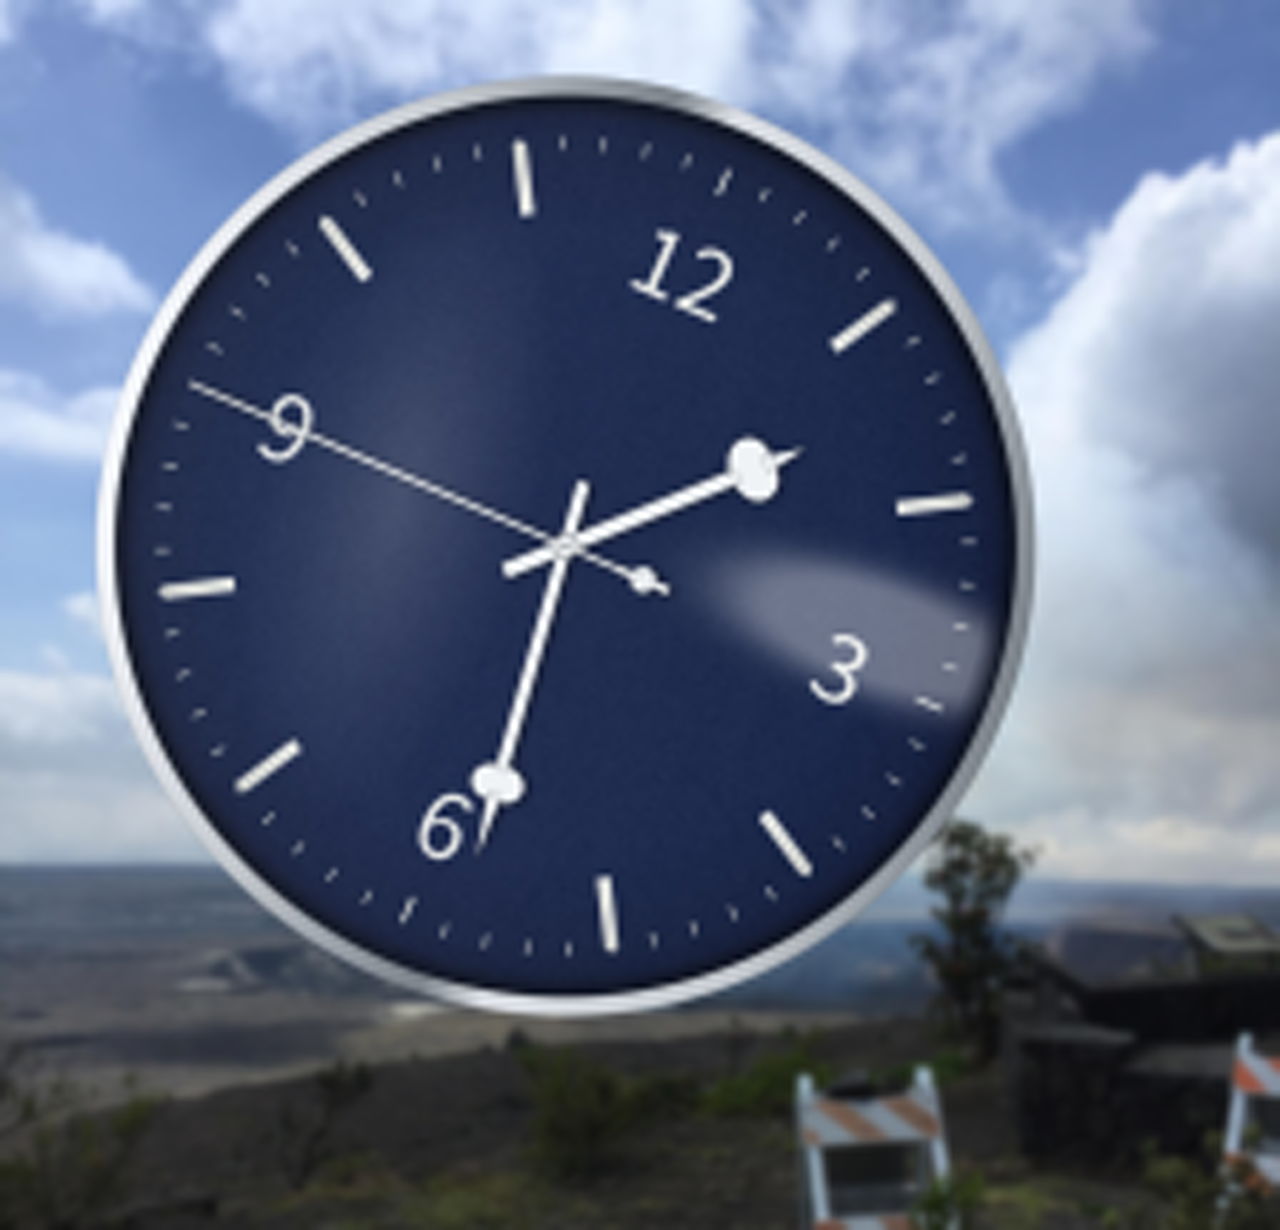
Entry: h=1 m=28 s=45
